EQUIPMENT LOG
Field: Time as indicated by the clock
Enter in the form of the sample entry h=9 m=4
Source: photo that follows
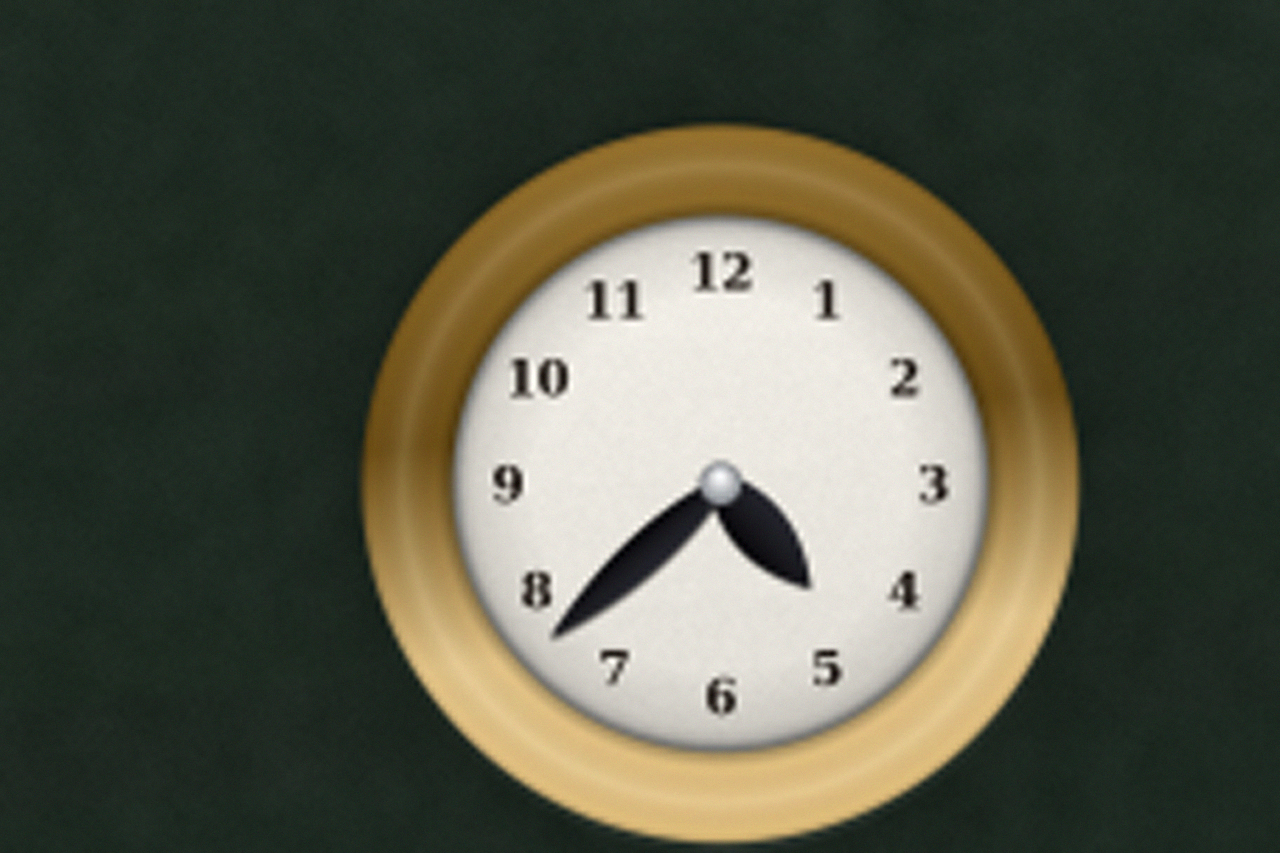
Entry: h=4 m=38
